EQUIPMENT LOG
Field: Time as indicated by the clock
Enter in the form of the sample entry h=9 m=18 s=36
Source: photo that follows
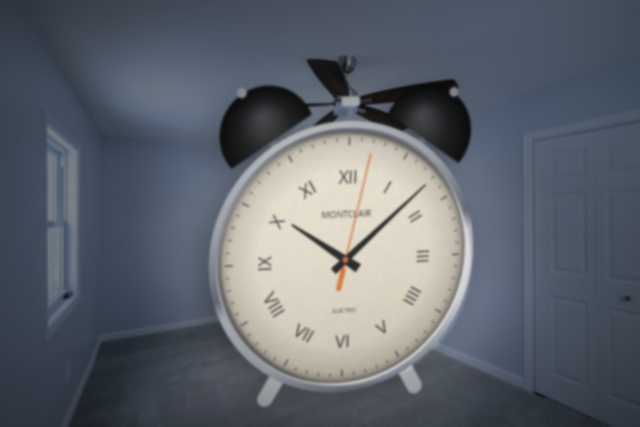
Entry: h=10 m=8 s=2
